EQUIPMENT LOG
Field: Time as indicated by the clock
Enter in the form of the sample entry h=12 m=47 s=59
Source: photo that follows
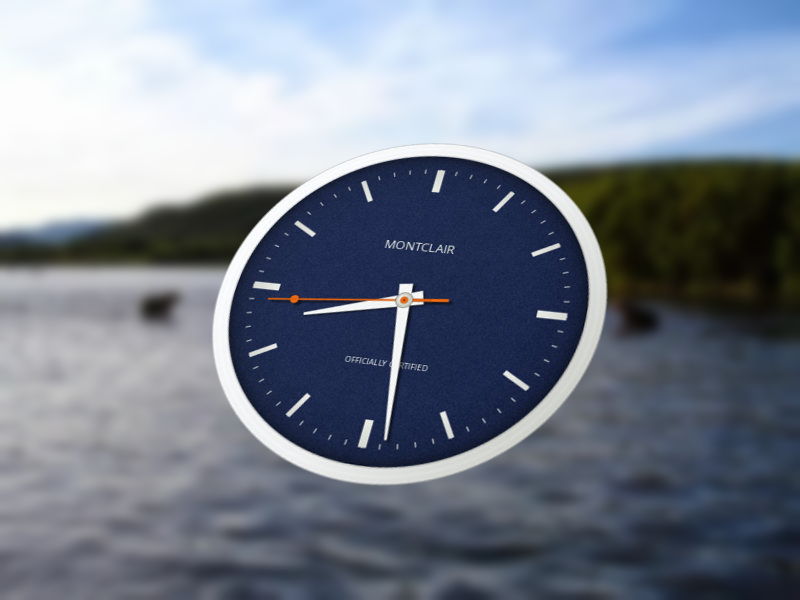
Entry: h=8 m=28 s=44
